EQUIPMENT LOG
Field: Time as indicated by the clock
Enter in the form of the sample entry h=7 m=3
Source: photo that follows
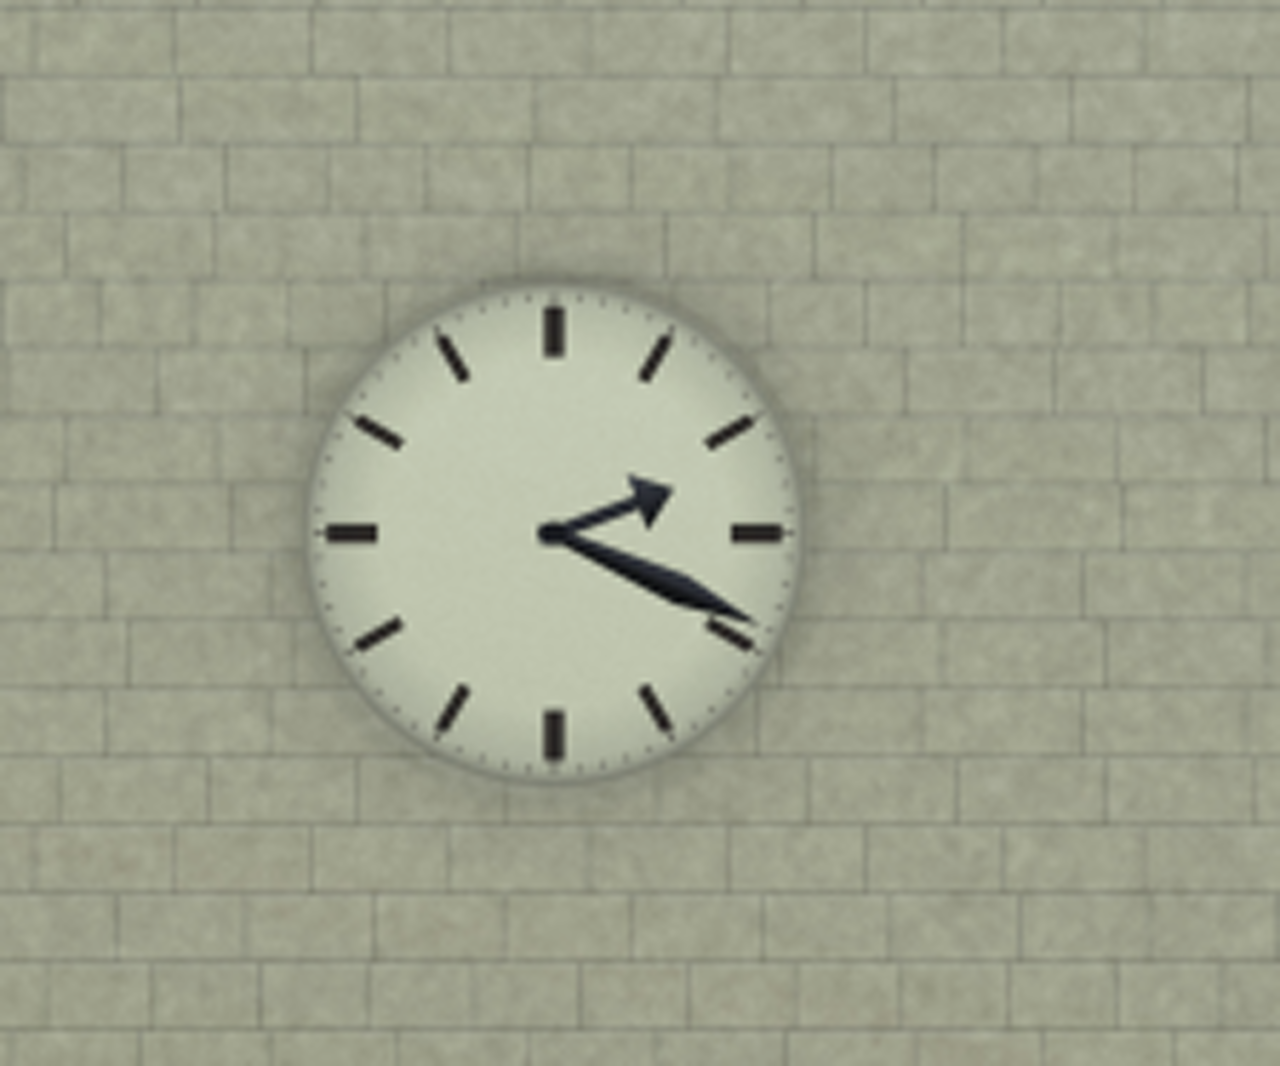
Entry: h=2 m=19
